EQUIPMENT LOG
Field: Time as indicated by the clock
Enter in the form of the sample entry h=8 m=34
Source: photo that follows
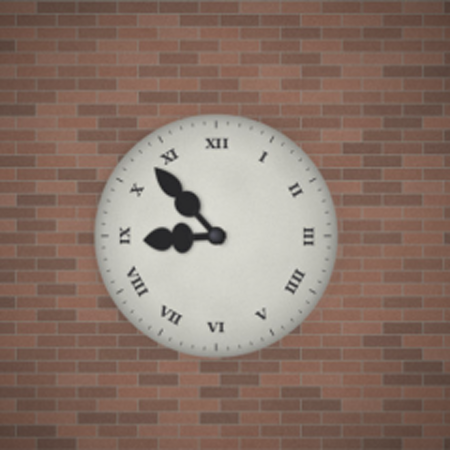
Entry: h=8 m=53
